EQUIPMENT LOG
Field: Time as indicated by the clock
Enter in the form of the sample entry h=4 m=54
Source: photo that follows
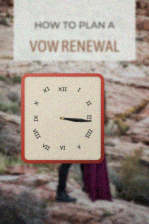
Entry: h=3 m=16
